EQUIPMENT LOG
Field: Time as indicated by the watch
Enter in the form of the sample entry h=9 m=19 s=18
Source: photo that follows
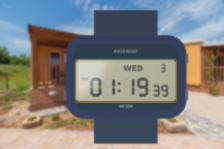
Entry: h=1 m=19 s=39
